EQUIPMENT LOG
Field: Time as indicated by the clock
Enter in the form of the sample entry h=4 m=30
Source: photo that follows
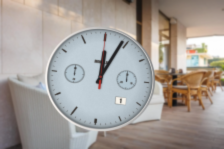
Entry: h=12 m=4
